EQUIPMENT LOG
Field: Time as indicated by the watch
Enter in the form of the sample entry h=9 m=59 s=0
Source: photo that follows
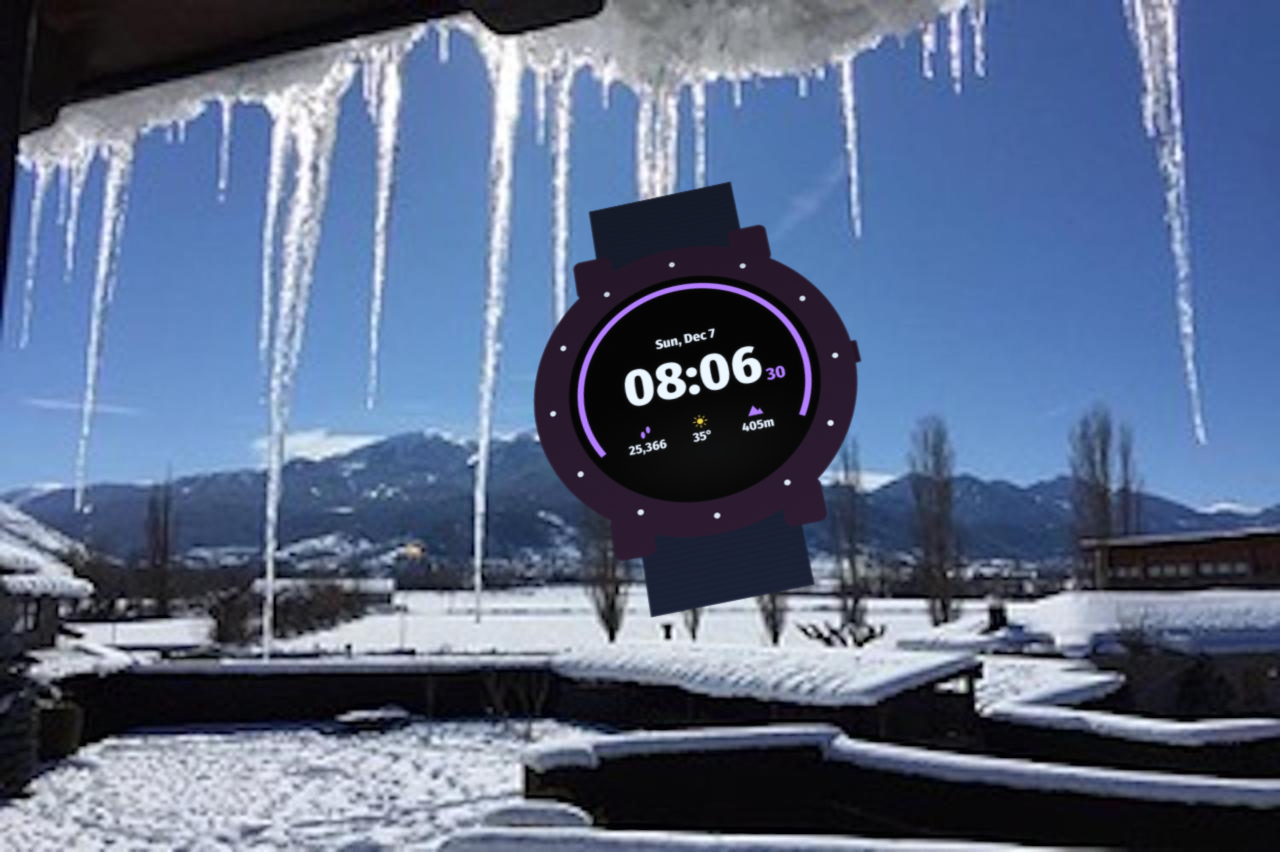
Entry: h=8 m=6 s=30
